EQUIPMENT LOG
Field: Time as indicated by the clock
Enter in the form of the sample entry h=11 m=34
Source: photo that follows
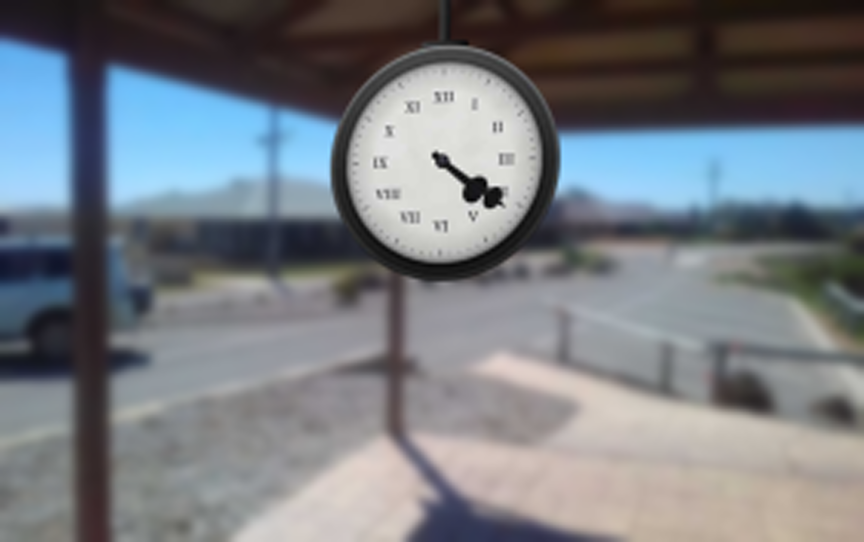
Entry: h=4 m=21
